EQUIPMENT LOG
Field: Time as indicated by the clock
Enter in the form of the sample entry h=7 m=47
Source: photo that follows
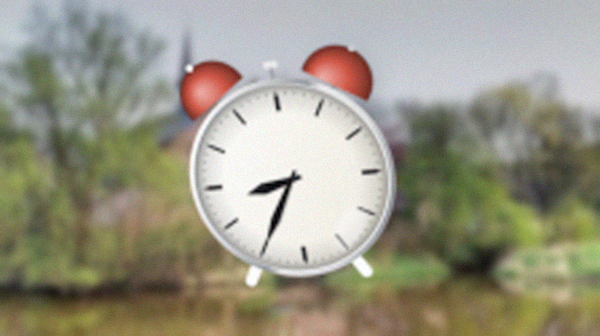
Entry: h=8 m=35
